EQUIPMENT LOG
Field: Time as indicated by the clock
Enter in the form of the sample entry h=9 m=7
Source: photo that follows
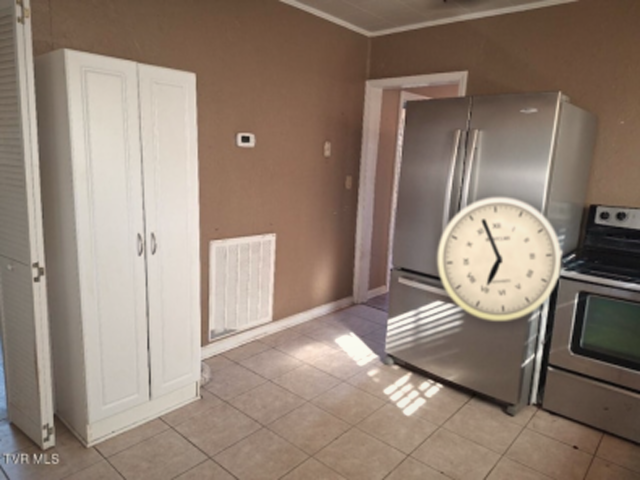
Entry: h=6 m=57
